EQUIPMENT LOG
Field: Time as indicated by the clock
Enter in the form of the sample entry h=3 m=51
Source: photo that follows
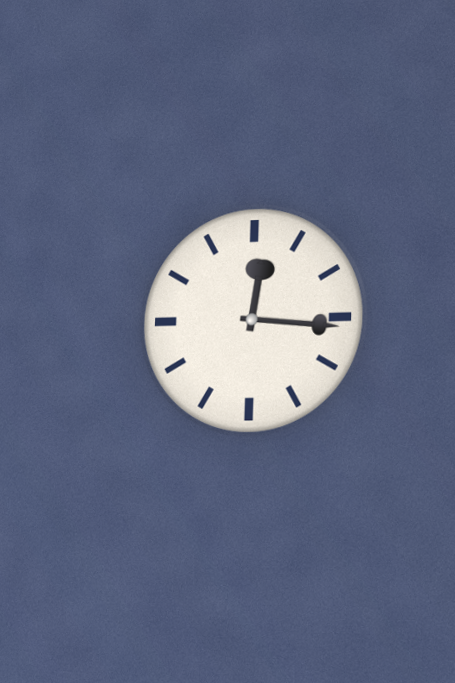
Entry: h=12 m=16
